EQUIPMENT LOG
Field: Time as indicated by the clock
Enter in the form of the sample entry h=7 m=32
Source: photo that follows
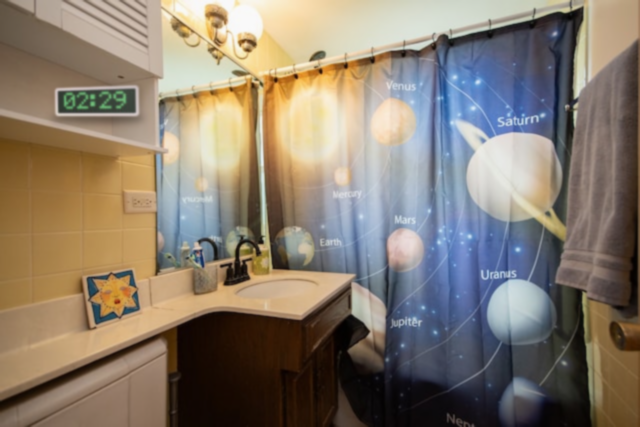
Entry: h=2 m=29
